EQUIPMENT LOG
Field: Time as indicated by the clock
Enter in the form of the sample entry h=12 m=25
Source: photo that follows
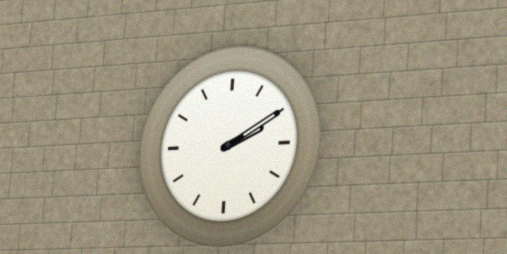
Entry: h=2 m=10
